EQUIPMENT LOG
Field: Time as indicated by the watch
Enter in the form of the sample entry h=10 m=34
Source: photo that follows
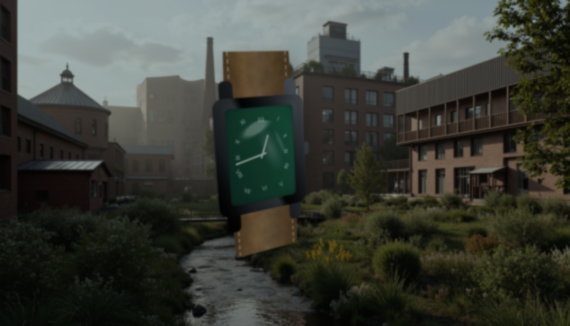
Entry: h=12 m=43
